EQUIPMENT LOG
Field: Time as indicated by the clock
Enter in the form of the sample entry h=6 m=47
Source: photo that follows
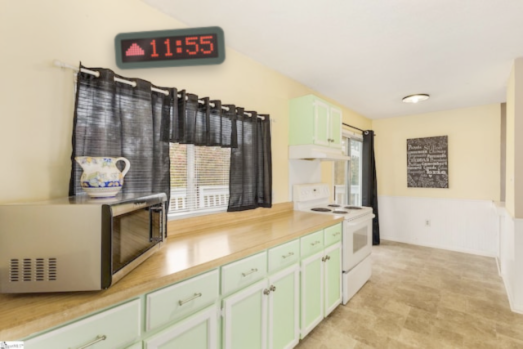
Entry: h=11 m=55
